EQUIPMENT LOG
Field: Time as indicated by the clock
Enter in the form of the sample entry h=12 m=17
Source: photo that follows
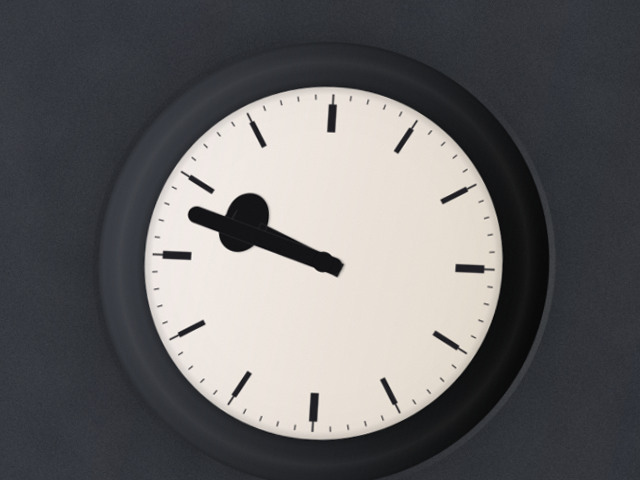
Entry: h=9 m=48
